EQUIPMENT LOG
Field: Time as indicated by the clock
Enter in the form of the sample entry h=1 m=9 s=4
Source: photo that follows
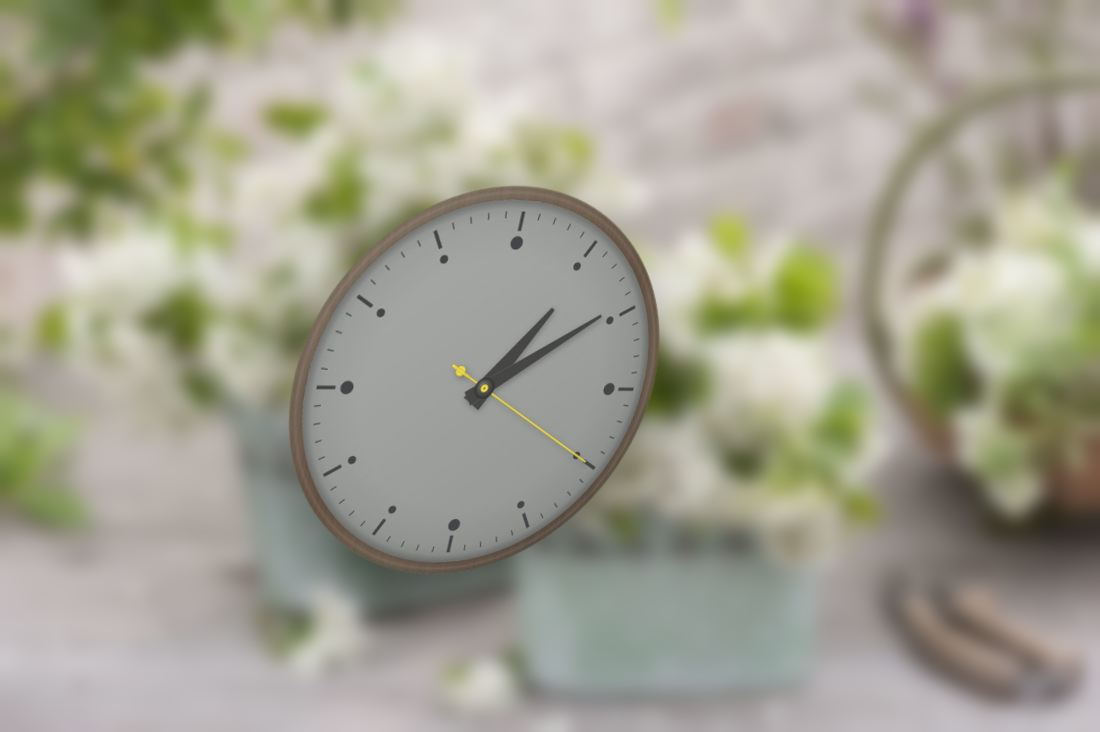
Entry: h=1 m=9 s=20
